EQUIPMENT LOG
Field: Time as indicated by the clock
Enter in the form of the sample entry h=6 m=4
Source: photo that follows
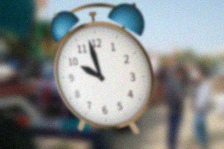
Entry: h=9 m=58
